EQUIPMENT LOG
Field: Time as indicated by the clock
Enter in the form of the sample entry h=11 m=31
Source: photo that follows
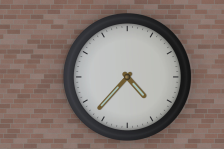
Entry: h=4 m=37
